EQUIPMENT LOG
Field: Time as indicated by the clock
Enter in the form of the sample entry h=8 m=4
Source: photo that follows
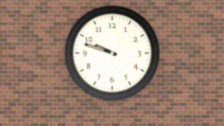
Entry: h=9 m=48
